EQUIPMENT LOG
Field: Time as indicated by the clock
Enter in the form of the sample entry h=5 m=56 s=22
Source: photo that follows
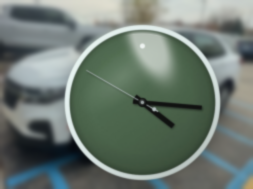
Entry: h=4 m=15 s=50
